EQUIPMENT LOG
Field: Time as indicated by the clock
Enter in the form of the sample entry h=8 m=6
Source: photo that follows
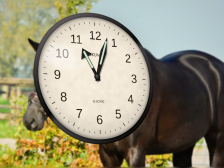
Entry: h=11 m=3
